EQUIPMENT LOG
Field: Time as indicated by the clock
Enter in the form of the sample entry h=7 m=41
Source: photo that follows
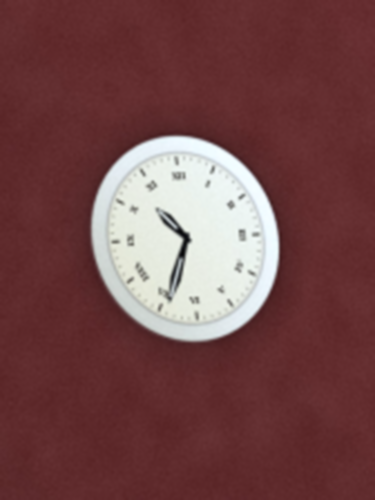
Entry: h=10 m=34
